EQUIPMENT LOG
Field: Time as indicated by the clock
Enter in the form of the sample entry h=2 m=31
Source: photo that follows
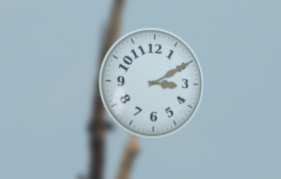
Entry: h=3 m=10
